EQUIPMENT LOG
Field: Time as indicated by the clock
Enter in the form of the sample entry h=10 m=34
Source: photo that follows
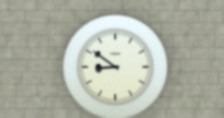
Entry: h=8 m=51
